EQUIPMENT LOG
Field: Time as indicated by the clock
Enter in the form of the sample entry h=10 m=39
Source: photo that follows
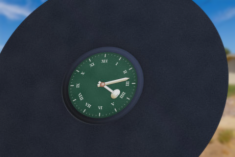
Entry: h=4 m=13
